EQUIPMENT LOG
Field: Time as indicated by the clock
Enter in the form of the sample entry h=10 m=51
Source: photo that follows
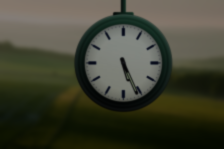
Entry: h=5 m=26
